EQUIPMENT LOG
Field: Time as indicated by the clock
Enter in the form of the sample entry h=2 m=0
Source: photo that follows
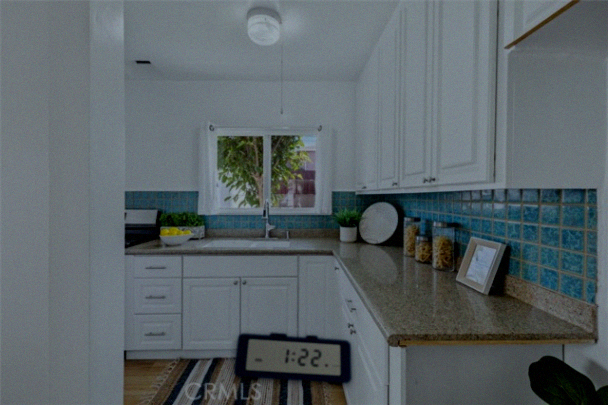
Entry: h=1 m=22
